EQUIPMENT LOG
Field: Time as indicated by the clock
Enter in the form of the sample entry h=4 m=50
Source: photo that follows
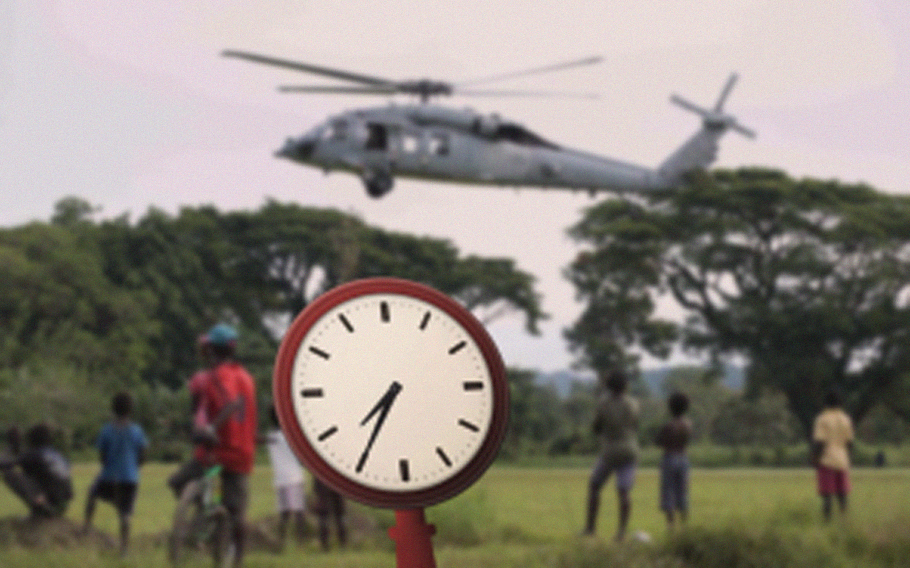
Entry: h=7 m=35
